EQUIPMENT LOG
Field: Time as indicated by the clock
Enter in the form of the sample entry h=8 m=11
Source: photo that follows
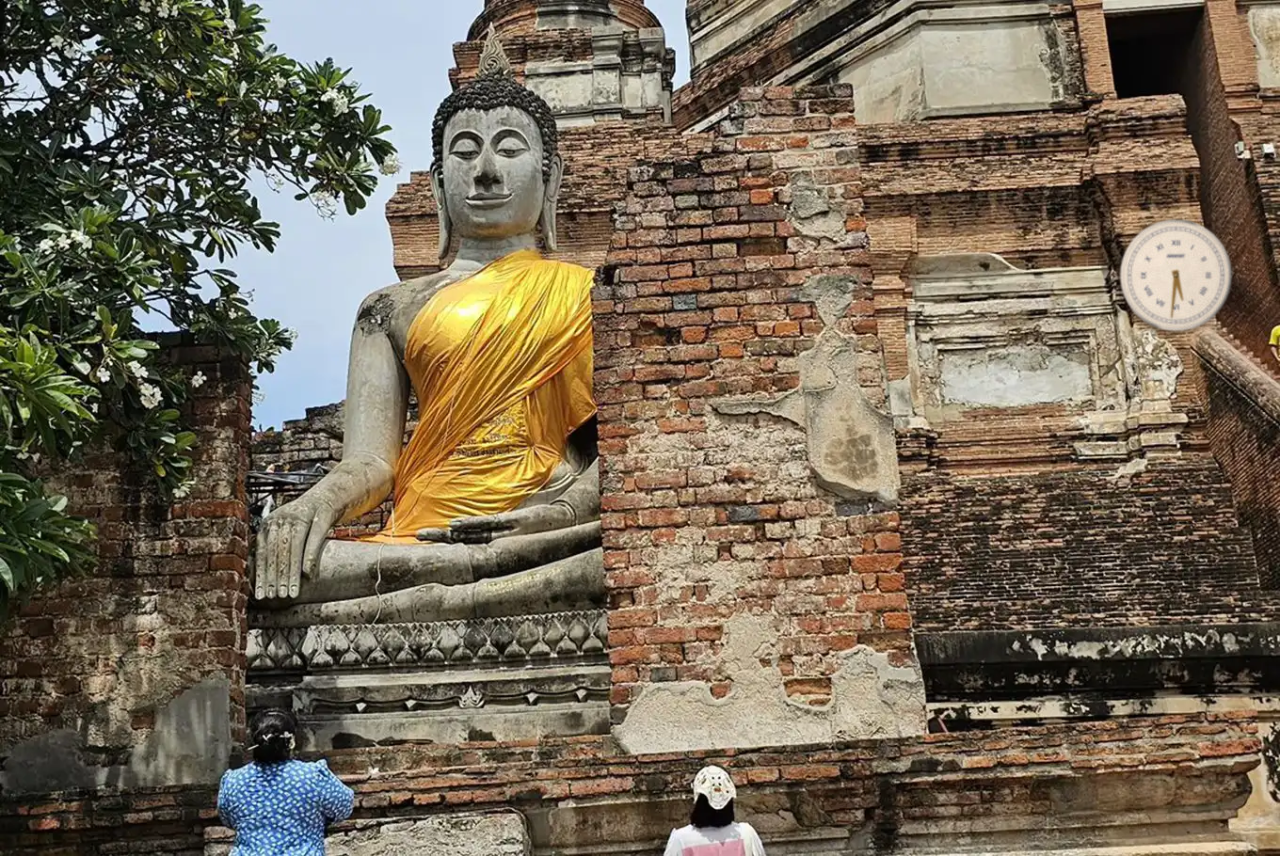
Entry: h=5 m=31
